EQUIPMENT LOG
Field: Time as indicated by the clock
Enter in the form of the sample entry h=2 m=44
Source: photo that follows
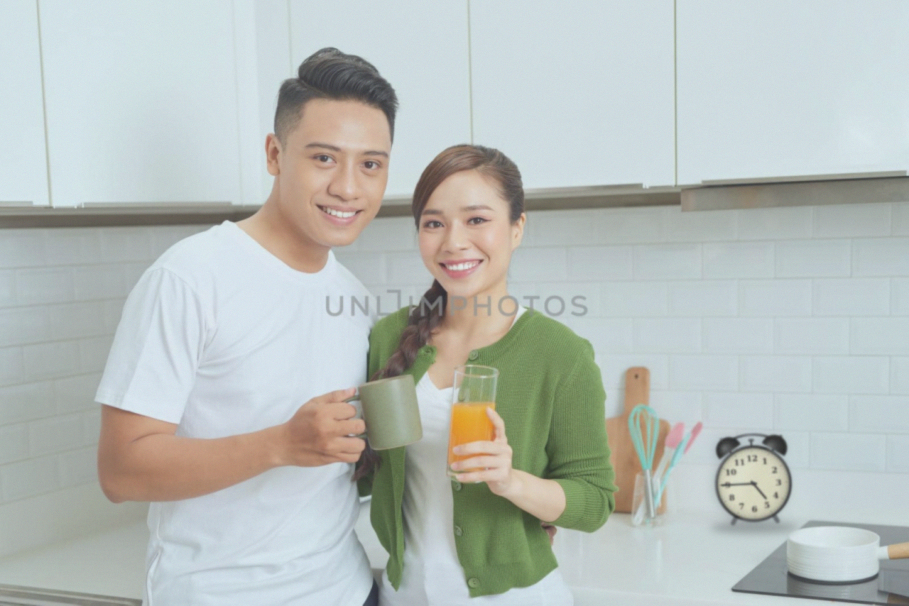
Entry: h=4 m=45
